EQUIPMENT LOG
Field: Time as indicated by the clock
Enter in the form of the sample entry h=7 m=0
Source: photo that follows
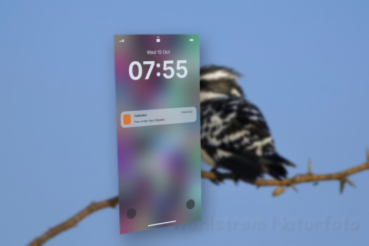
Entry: h=7 m=55
